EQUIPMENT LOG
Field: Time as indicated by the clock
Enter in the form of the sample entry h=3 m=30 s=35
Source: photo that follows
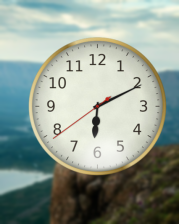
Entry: h=6 m=10 s=39
